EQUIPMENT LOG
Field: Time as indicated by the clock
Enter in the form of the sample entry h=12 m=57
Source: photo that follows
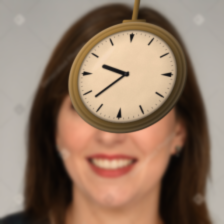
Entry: h=9 m=38
